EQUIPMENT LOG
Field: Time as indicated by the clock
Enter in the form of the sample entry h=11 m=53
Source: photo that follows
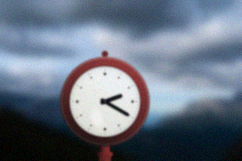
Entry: h=2 m=20
